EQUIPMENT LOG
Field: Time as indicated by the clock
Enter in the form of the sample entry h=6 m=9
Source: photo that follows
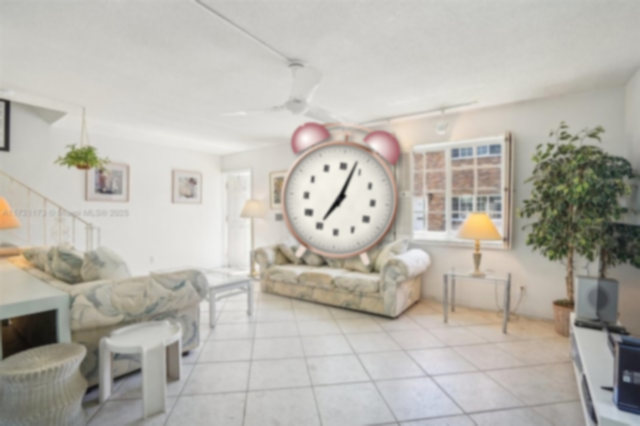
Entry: h=7 m=3
